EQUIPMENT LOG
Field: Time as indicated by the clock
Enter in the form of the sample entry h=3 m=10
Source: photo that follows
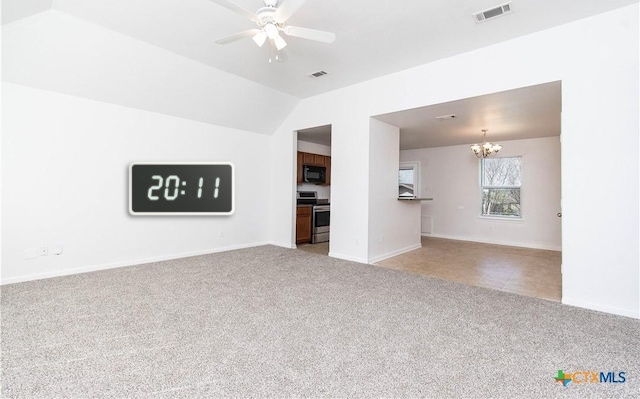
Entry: h=20 m=11
